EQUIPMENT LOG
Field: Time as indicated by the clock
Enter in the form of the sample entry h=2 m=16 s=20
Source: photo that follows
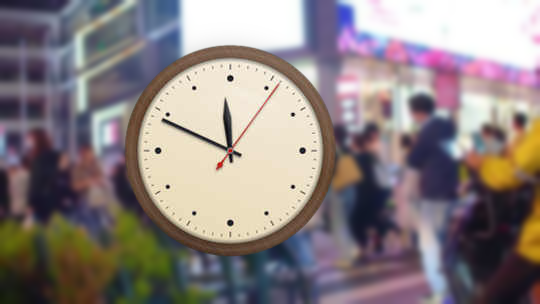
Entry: h=11 m=49 s=6
